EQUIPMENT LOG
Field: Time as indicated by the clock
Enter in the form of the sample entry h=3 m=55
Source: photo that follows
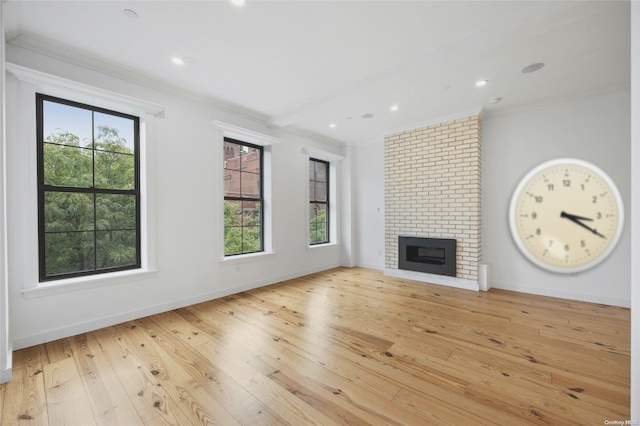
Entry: h=3 m=20
